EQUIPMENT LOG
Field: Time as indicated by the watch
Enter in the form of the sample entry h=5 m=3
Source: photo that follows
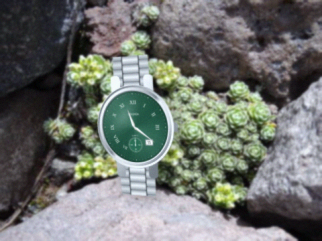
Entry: h=11 m=21
